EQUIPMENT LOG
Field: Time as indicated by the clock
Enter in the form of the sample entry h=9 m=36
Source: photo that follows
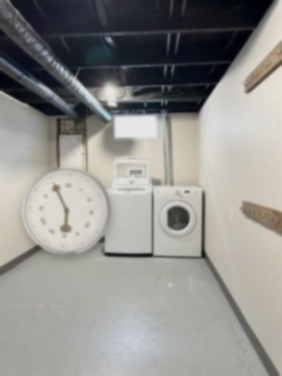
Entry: h=5 m=55
